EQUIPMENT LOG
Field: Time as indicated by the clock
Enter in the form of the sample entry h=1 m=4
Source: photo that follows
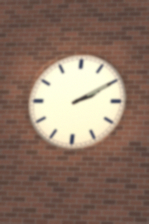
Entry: h=2 m=10
